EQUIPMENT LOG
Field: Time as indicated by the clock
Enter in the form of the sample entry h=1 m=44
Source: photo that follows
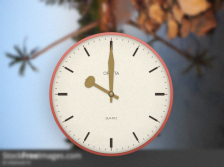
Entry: h=10 m=0
